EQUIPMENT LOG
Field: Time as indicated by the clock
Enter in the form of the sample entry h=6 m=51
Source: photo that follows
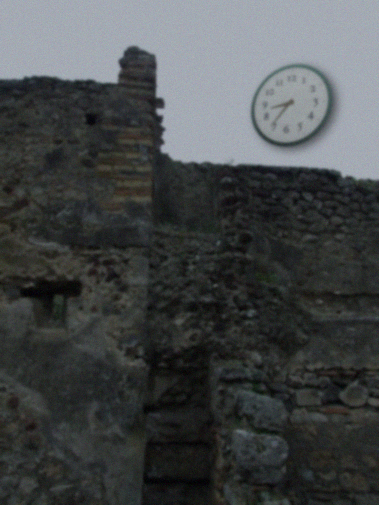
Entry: h=8 m=36
